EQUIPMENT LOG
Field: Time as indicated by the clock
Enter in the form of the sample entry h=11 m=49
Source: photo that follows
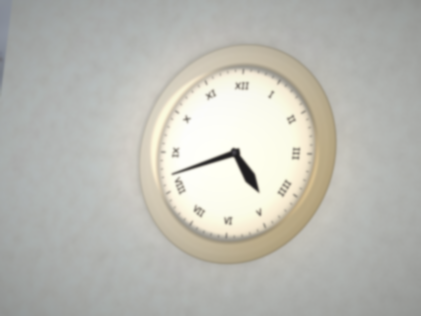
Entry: h=4 m=42
